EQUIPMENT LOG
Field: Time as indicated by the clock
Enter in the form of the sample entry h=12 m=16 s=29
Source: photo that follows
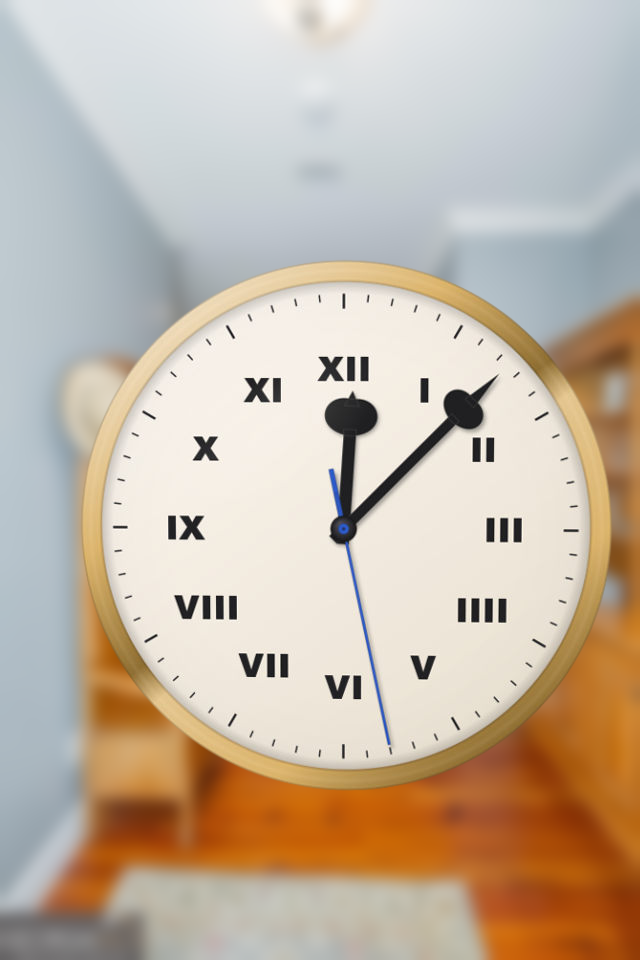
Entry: h=12 m=7 s=28
